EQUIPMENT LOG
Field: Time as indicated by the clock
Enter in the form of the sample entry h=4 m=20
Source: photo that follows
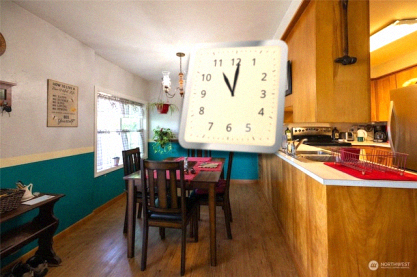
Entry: h=11 m=1
